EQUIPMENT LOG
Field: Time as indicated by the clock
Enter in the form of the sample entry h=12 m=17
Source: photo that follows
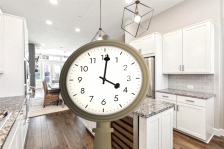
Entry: h=4 m=1
